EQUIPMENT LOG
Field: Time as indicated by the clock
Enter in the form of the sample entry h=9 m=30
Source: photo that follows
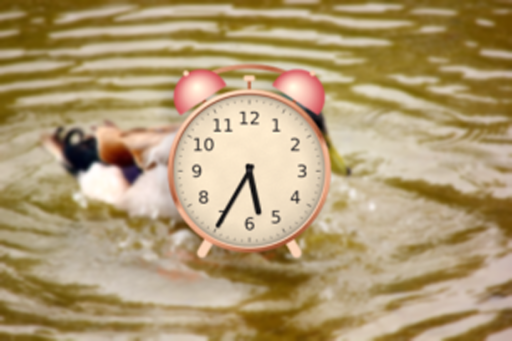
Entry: h=5 m=35
